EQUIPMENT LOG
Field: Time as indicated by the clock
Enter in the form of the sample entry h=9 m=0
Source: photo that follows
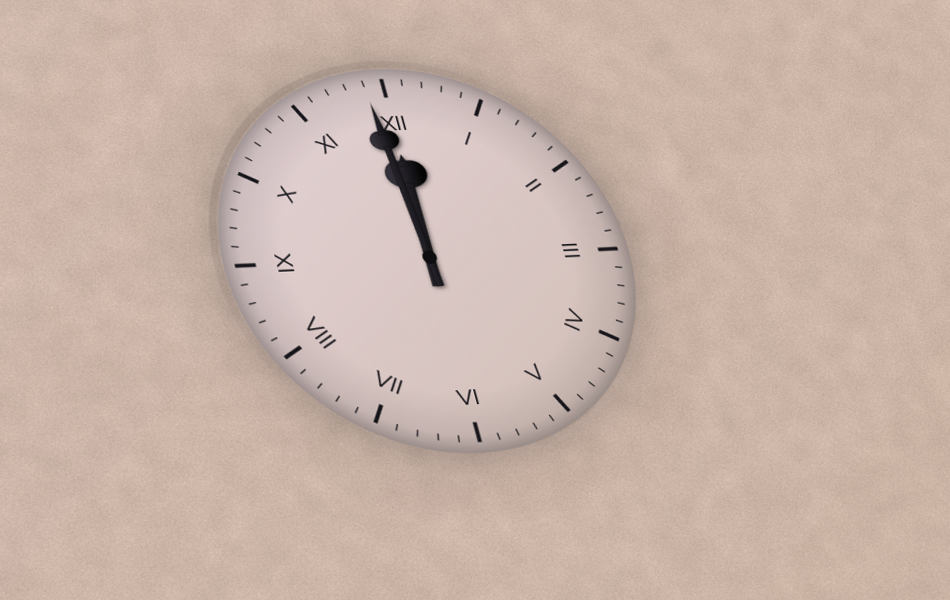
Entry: h=11 m=59
